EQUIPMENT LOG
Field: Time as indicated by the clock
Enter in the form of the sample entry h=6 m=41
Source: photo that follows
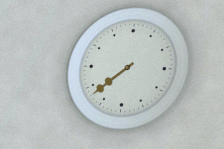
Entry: h=7 m=38
